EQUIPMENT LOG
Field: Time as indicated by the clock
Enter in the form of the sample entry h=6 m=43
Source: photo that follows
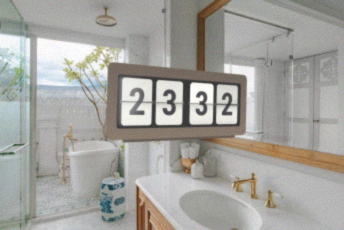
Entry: h=23 m=32
